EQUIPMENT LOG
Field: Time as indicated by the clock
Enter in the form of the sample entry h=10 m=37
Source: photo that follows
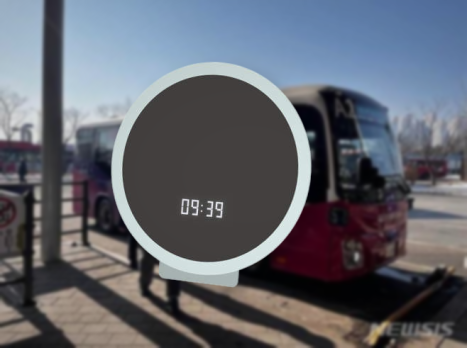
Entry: h=9 m=39
